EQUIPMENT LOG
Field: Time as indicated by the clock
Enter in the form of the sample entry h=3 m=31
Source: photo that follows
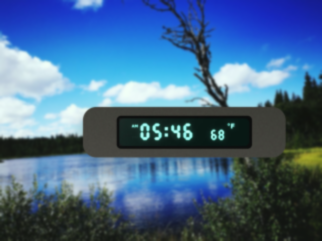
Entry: h=5 m=46
